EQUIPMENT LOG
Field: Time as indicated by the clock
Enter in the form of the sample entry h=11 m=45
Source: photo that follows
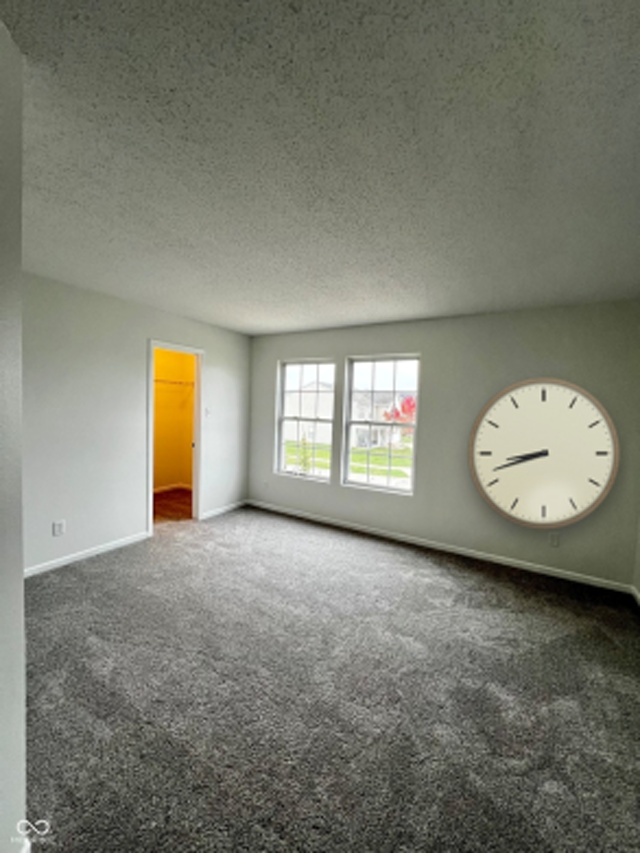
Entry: h=8 m=42
